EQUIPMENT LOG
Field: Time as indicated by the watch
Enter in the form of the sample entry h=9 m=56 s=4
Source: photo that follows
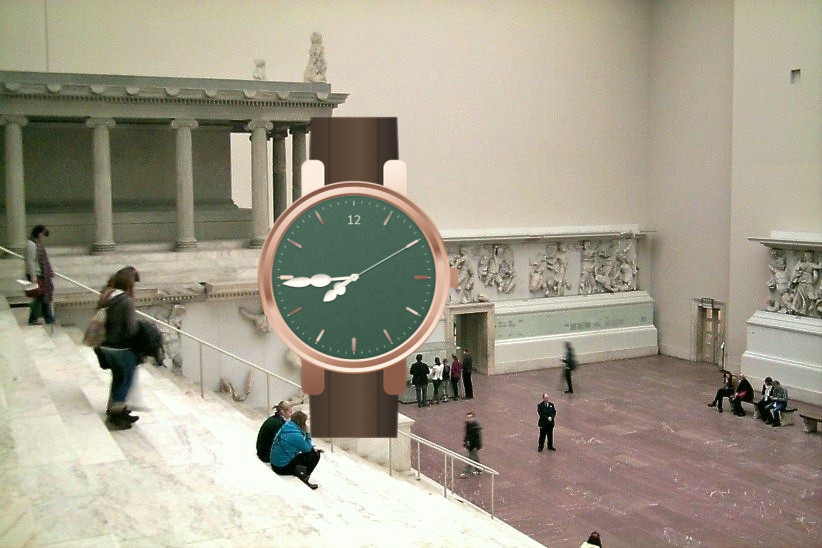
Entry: h=7 m=44 s=10
